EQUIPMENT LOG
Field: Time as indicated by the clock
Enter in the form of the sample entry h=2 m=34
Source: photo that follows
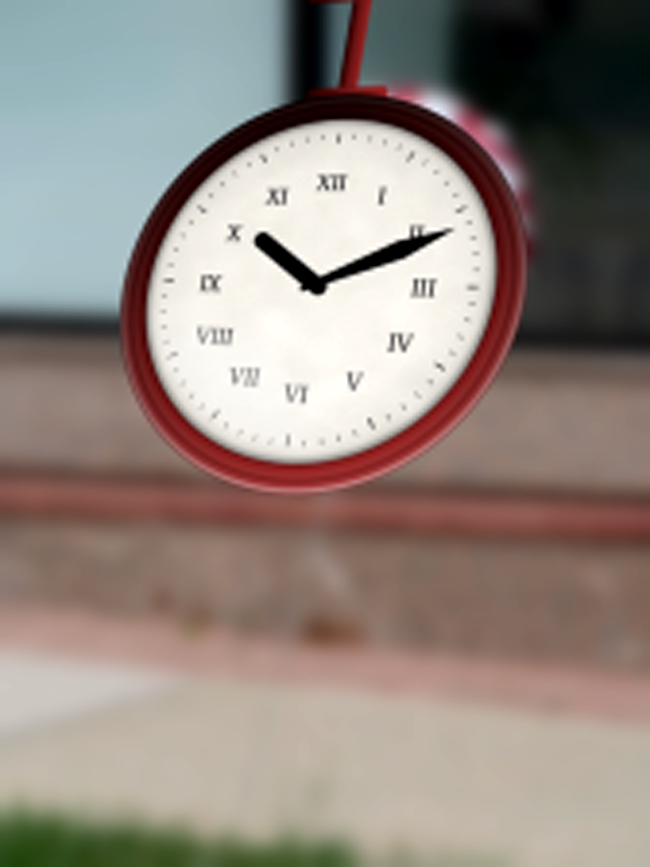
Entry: h=10 m=11
